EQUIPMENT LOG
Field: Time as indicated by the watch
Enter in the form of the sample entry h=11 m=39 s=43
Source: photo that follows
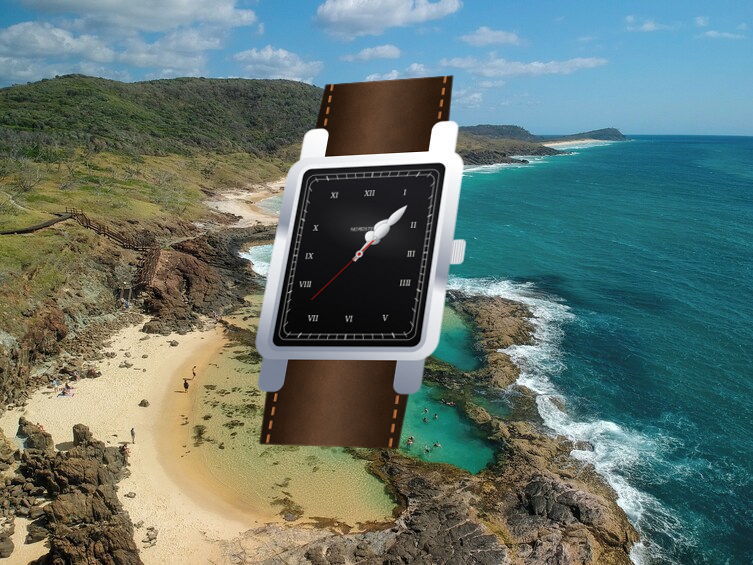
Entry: h=1 m=6 s=37
